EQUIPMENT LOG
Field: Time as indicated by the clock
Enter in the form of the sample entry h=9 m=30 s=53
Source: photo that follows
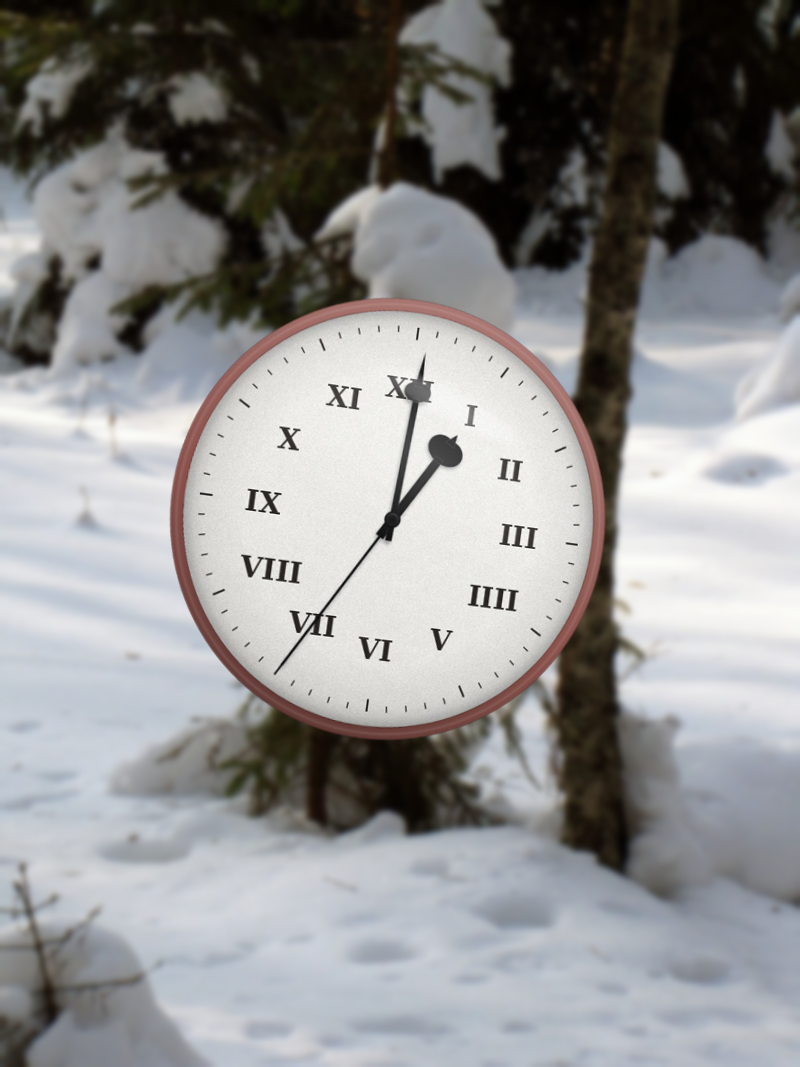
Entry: h=1 m=0 s=35
